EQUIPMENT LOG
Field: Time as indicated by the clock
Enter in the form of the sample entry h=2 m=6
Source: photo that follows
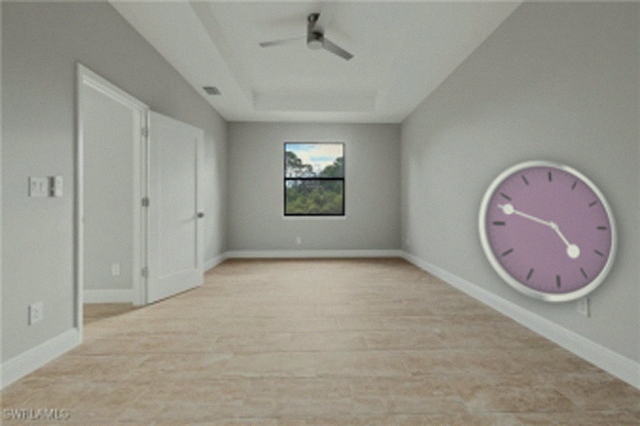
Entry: h=4 m=48
